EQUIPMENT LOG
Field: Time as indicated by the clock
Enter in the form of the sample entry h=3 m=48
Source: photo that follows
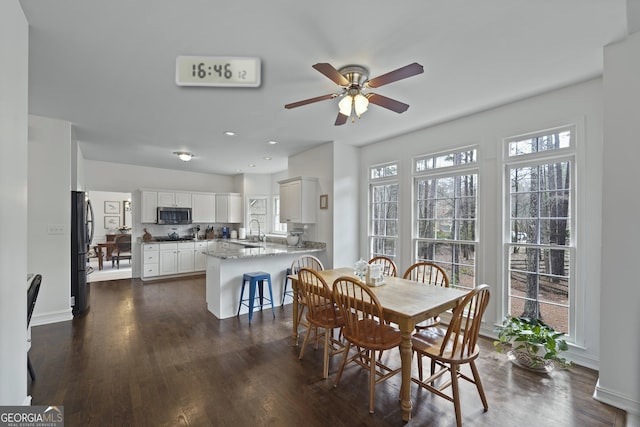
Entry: h=16 m=46
